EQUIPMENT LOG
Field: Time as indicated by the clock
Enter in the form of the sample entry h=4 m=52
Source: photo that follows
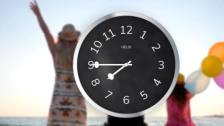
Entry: h=7 m=45
